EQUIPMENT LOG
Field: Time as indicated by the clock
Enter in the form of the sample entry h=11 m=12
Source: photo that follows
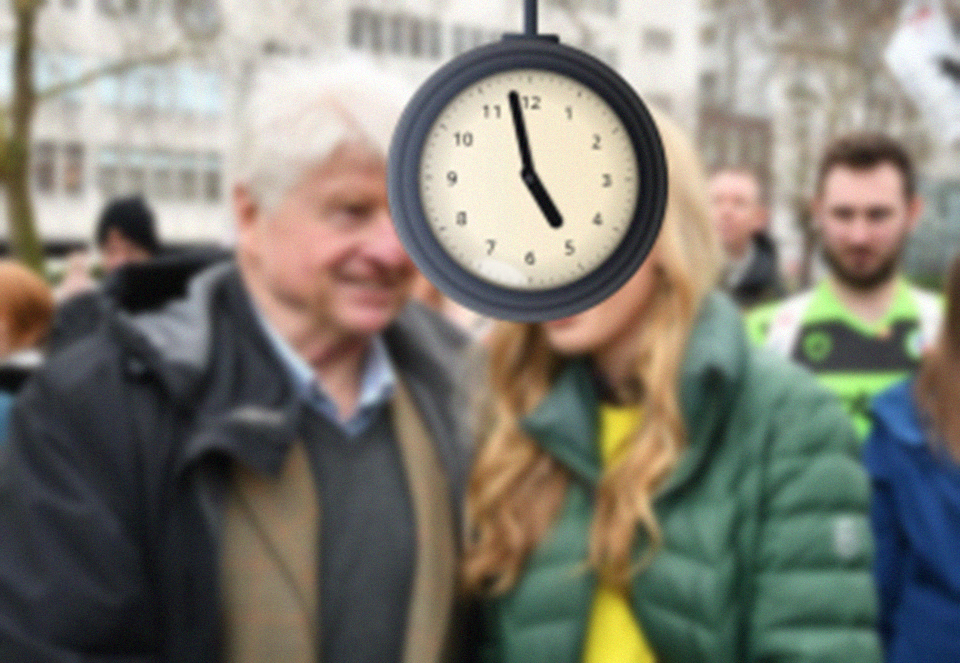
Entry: h=4 m=58
